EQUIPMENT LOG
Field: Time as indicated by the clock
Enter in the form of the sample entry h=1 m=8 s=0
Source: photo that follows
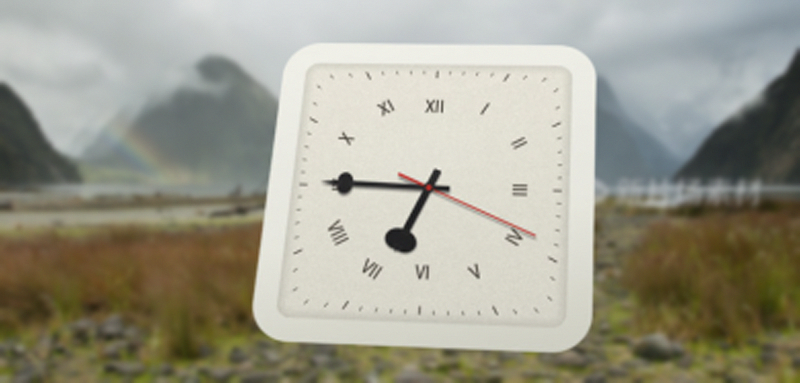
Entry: h=6 m=45 s=19
